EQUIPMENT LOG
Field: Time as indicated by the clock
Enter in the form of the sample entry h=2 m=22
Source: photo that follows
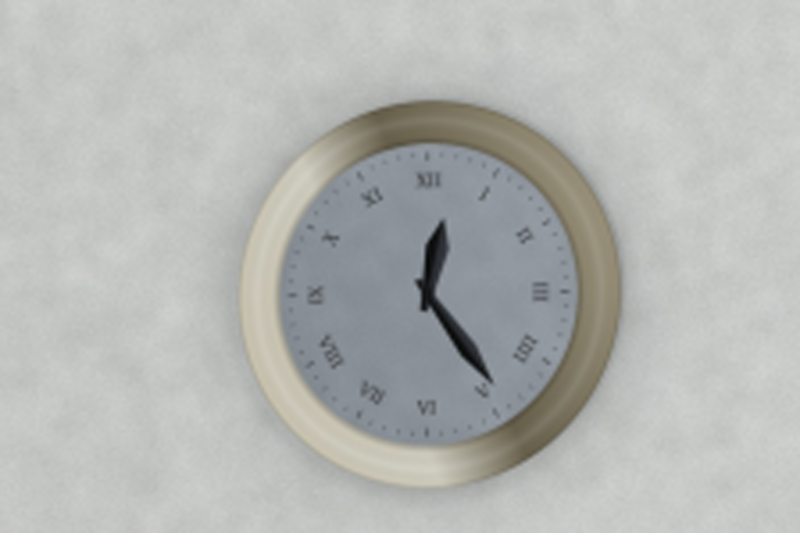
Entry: h=12 m=24
